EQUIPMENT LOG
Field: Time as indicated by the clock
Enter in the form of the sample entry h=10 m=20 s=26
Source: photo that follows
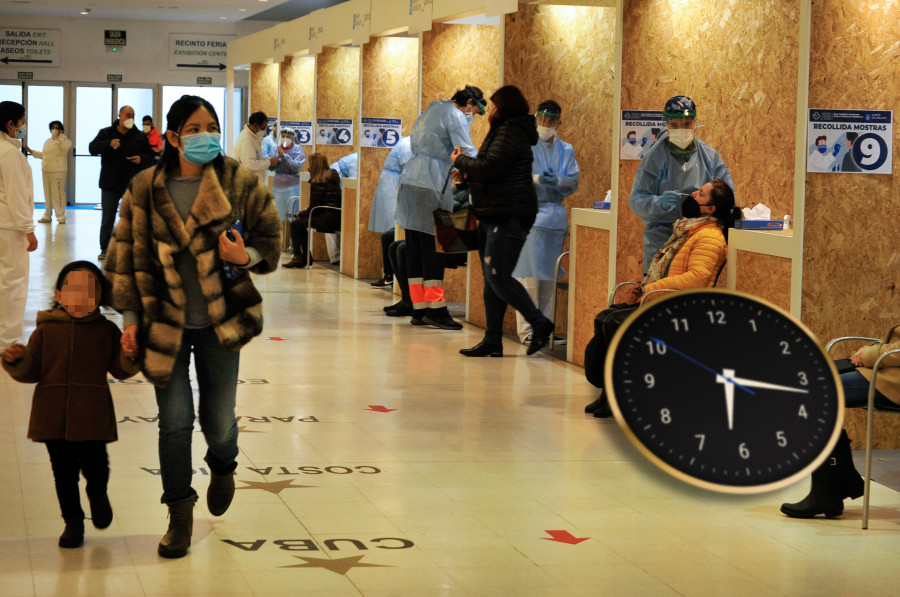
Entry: h=6 m=16 s=51
